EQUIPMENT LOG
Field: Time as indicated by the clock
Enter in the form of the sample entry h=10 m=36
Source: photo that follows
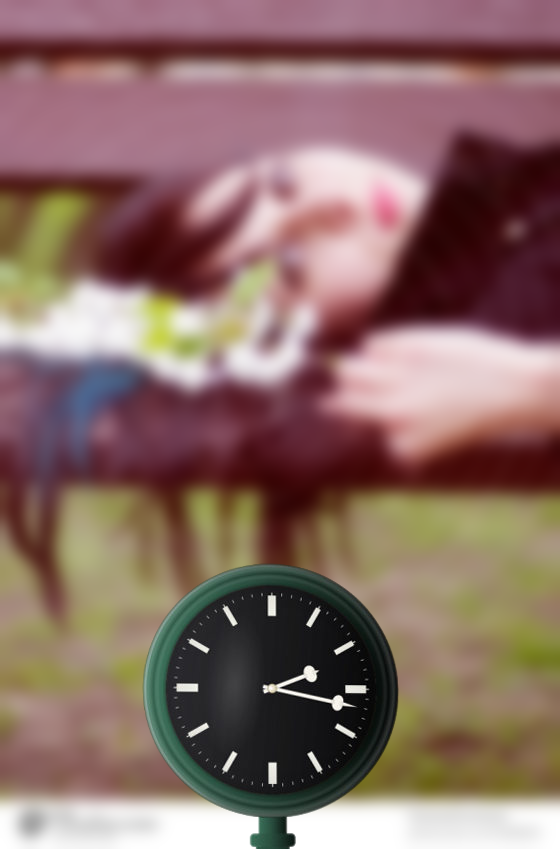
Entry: h=2 m=17
